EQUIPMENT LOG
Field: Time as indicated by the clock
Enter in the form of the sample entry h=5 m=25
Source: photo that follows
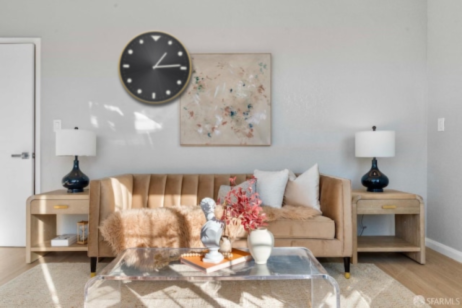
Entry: h=1 m=14
